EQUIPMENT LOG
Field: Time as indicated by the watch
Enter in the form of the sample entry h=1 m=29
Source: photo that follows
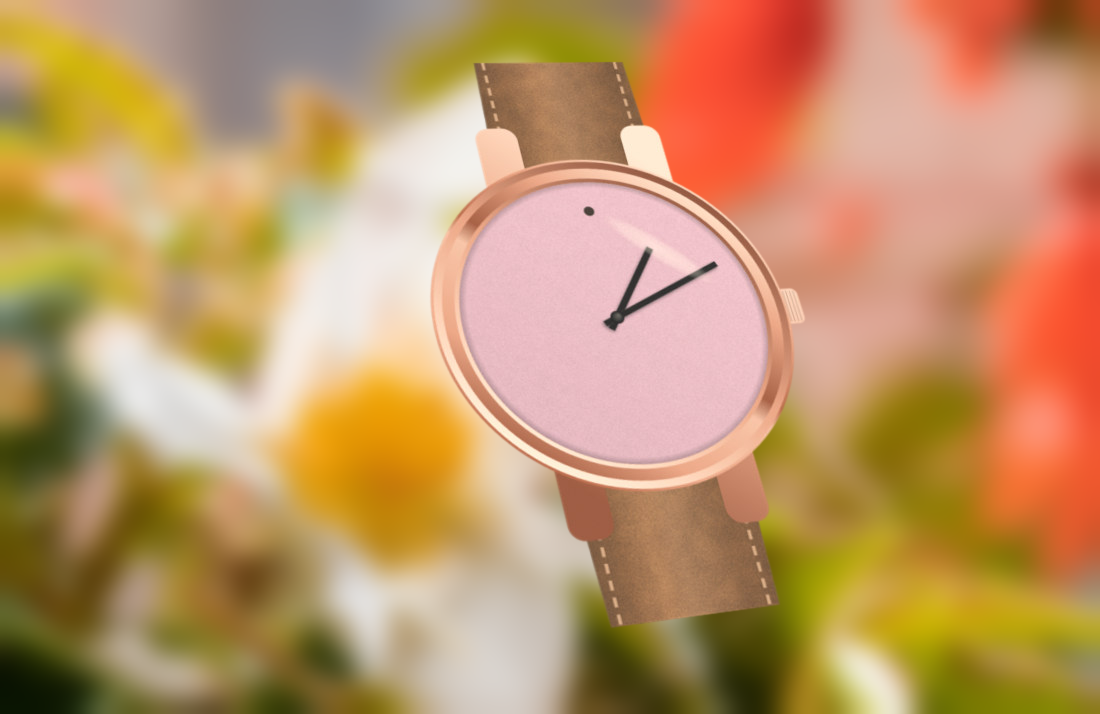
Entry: h=1 m=11
